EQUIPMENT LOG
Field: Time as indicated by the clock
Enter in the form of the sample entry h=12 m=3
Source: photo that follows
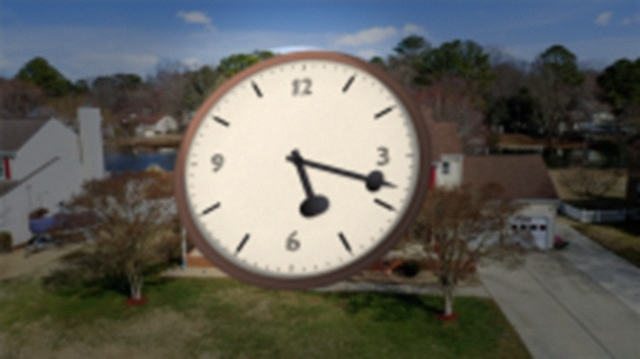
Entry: h=5 m=18
